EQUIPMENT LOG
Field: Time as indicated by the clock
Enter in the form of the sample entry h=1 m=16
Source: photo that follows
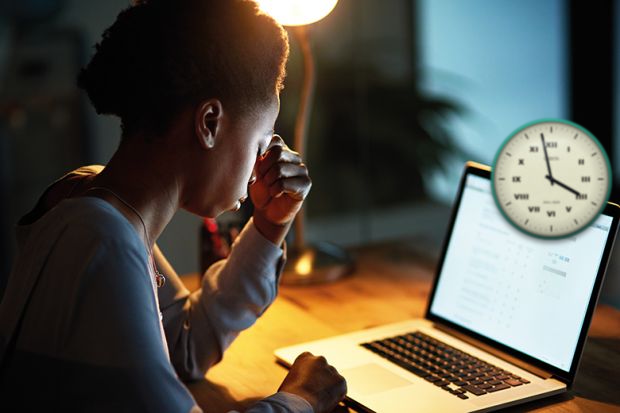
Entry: h=3 m=58
